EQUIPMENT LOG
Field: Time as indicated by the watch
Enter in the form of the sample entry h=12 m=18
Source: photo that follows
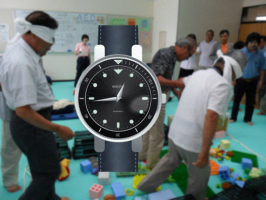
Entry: h=12 m=44
